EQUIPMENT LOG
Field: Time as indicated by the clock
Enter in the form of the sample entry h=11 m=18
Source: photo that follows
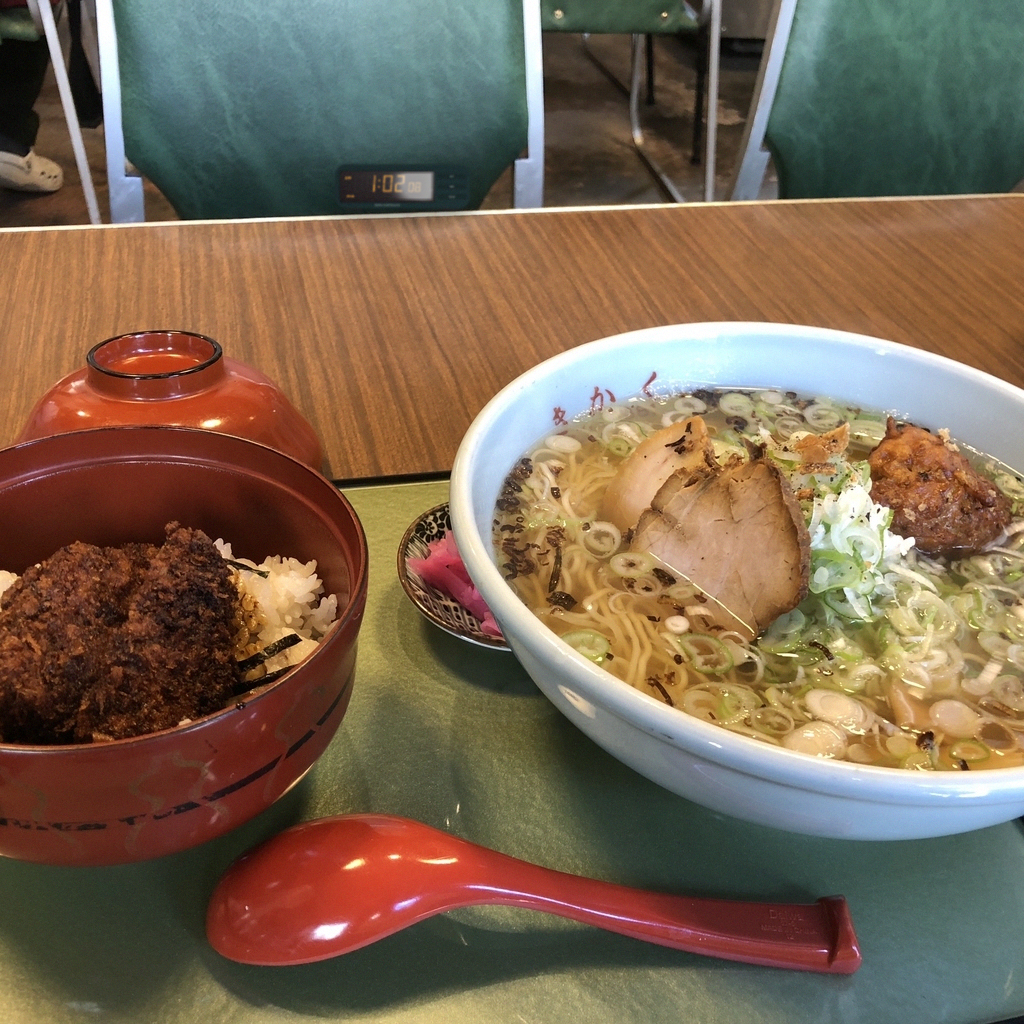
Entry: h=1 m=2
